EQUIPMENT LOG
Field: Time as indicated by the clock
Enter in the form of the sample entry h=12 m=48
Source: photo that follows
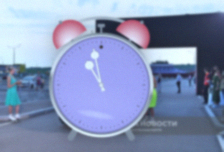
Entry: h=10 m=58
